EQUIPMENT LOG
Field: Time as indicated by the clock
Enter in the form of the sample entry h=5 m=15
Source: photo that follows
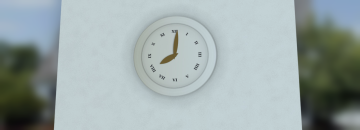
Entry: h=8 m=1
